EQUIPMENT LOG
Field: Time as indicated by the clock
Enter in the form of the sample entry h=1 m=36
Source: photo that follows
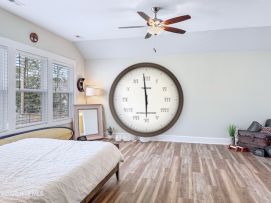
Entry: h=5 m=59
